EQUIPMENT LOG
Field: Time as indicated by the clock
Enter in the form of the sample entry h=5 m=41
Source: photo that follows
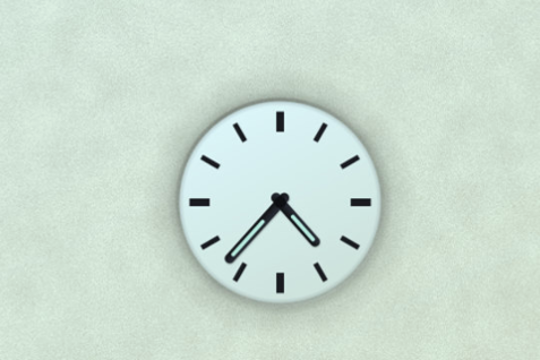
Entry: h=4 m=37
